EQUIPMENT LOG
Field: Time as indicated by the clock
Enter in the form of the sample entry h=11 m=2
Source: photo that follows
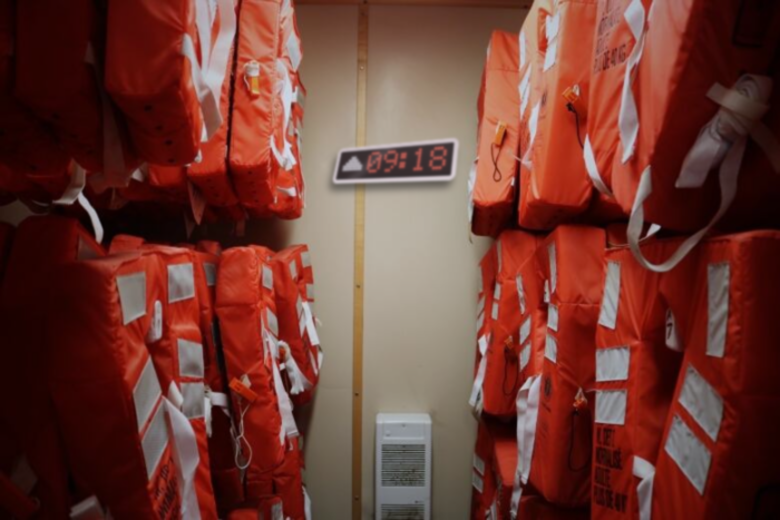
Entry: h=9 m=18
